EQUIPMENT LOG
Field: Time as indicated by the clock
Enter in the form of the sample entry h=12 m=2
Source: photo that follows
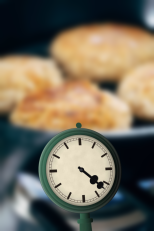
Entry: h=4 m=22
